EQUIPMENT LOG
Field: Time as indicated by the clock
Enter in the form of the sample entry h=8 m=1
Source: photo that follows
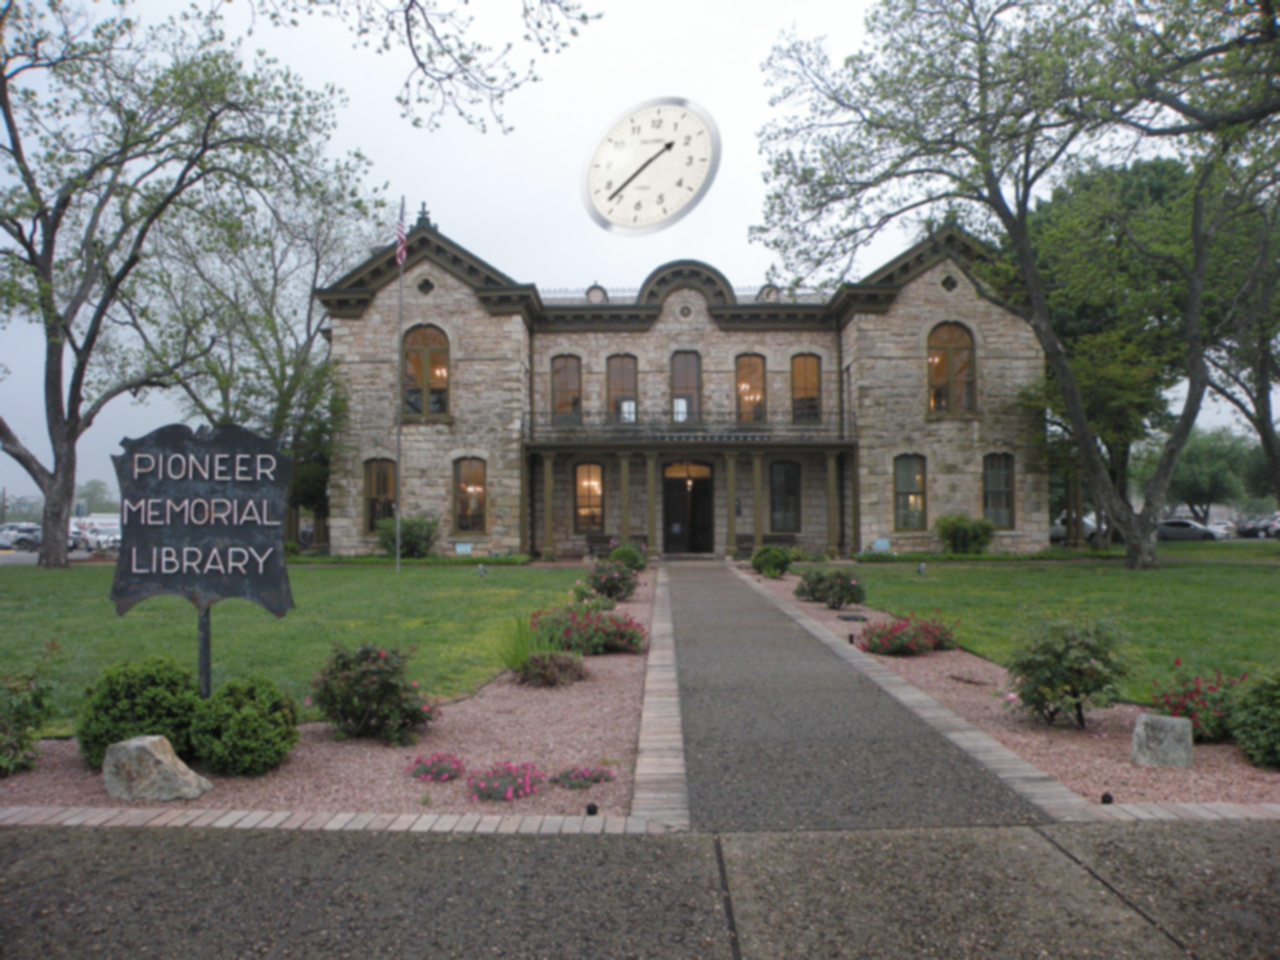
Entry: h=1 m=37
